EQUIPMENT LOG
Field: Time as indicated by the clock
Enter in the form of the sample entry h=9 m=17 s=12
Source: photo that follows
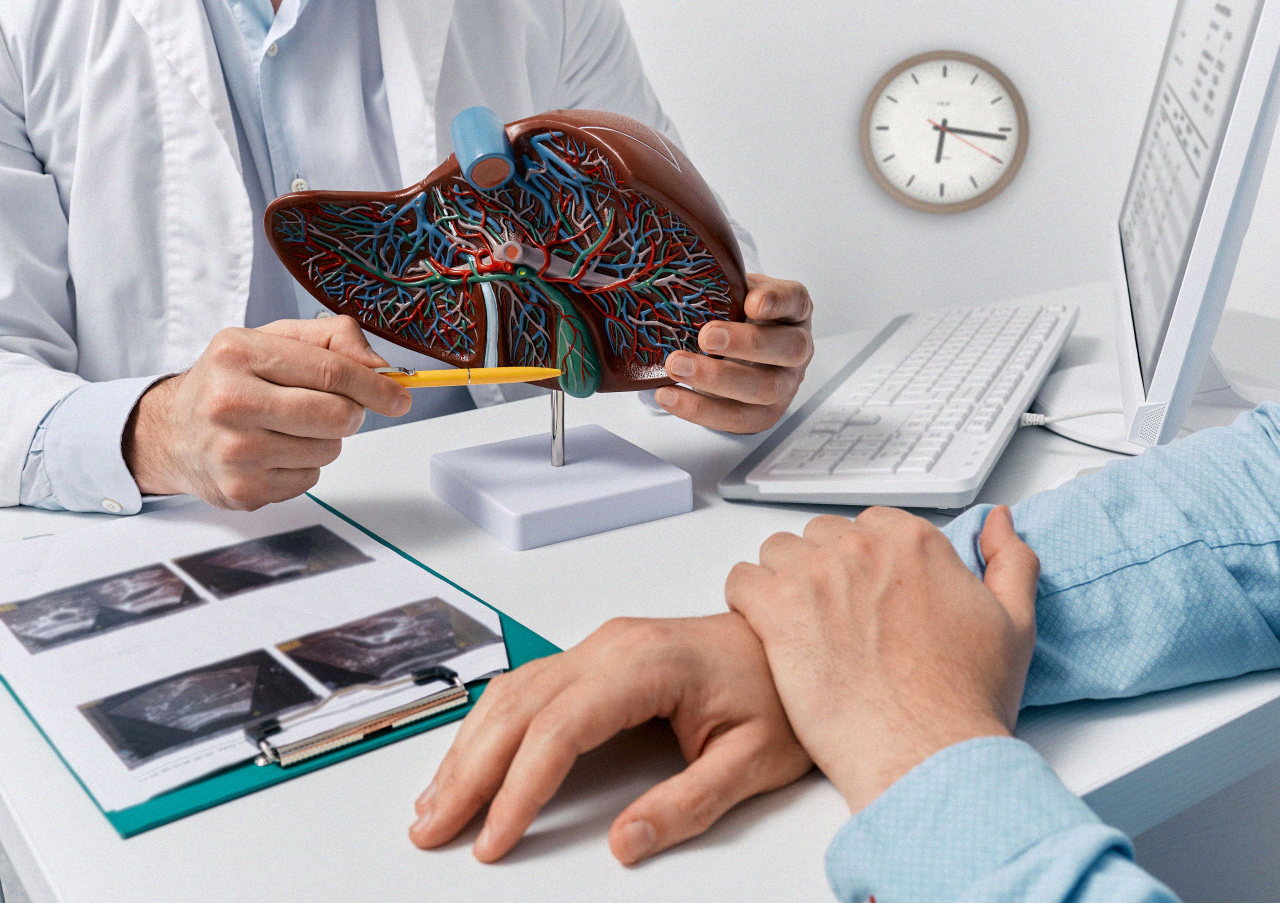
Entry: h=6 m=16 s=20
